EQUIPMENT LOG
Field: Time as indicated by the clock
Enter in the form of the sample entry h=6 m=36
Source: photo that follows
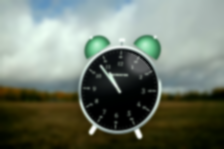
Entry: h=10 m=53
